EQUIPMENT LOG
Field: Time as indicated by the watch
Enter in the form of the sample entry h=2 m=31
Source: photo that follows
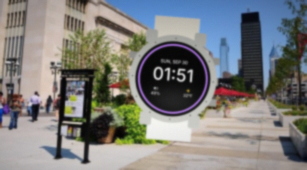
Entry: h=1 m=51
